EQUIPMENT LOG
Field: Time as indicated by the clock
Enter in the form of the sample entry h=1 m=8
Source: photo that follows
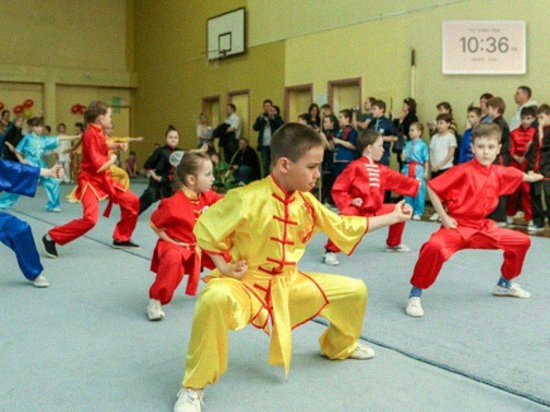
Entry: h=10 m=36
